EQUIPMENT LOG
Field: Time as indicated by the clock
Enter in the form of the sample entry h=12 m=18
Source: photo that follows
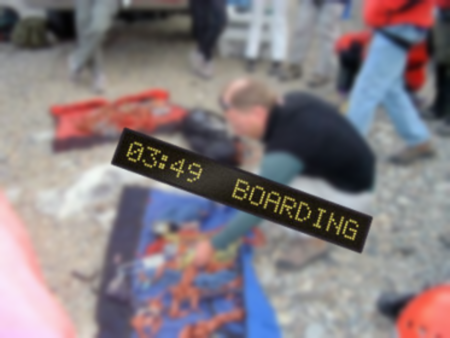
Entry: h=3 m=49
